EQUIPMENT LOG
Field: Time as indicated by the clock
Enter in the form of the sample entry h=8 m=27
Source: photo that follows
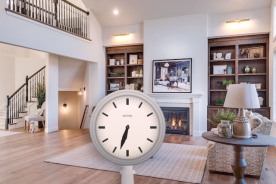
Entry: h=6 m=33
